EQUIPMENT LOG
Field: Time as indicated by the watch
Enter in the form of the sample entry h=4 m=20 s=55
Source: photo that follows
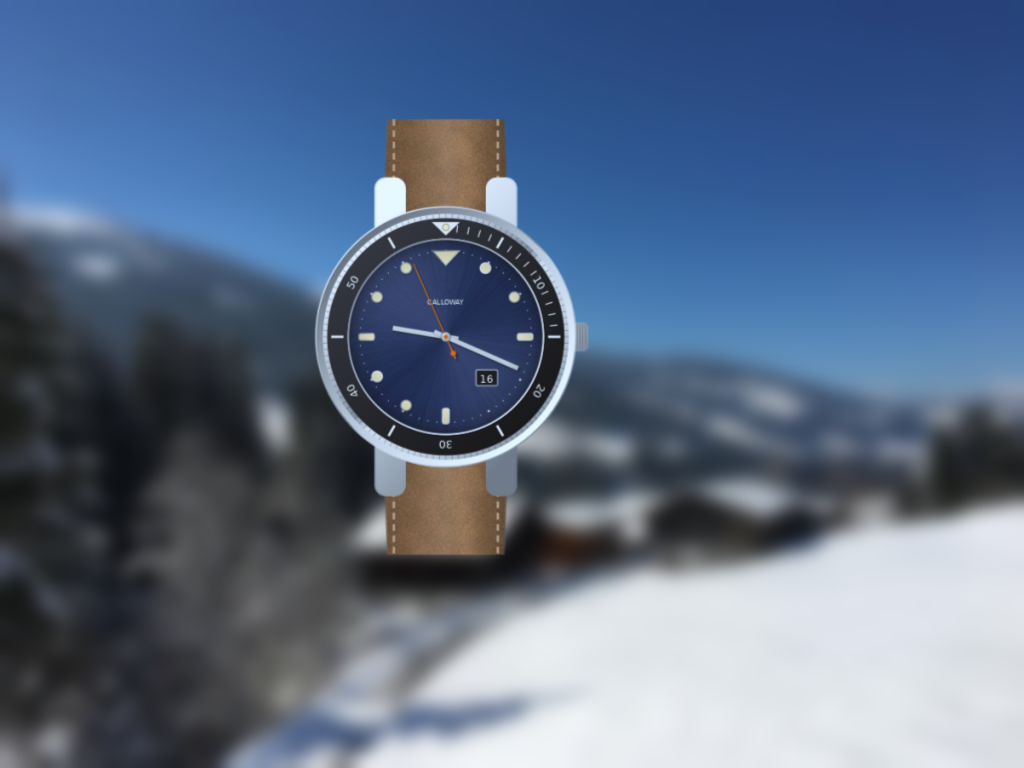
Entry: h=9 m=18 s=56
